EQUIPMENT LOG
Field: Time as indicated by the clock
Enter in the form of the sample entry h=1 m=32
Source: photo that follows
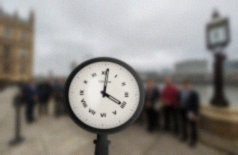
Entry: h=4 m=1
